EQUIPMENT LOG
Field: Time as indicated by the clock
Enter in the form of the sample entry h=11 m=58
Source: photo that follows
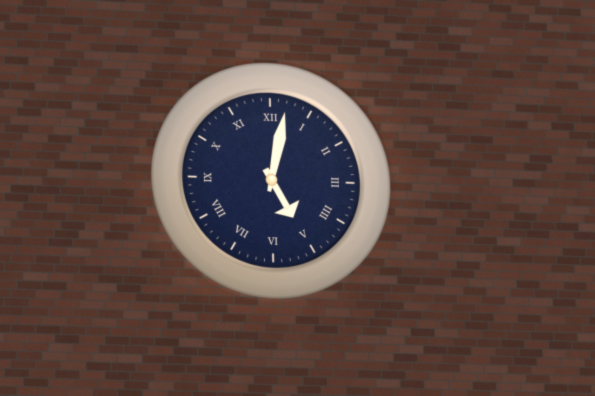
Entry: h=5 m=2
